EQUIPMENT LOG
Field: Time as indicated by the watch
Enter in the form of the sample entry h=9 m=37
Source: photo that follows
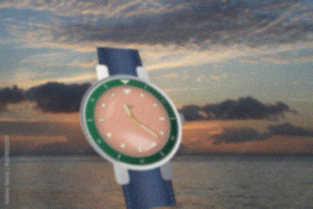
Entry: h=11 m=22
